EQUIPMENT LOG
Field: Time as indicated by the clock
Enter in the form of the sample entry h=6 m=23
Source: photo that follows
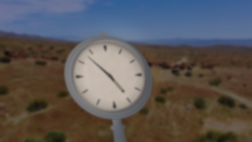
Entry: h=4 m=53
